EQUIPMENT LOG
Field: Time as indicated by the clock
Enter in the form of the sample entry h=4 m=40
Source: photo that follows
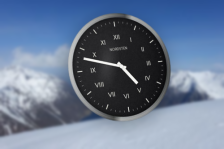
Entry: h=4 m=48
